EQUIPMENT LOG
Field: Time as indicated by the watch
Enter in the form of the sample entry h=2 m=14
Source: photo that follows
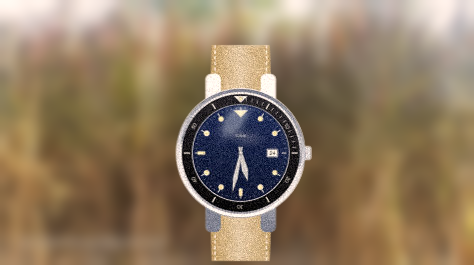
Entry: h=5 m=32
